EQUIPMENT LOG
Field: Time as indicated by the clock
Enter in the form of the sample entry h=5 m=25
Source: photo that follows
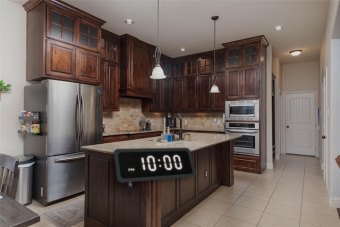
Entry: h=10 m=0
